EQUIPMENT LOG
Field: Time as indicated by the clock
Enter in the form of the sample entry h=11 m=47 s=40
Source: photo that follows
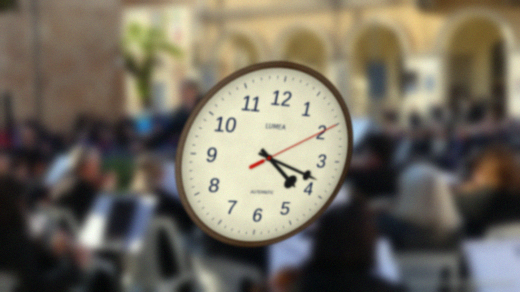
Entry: h=4 m=18 s=10
